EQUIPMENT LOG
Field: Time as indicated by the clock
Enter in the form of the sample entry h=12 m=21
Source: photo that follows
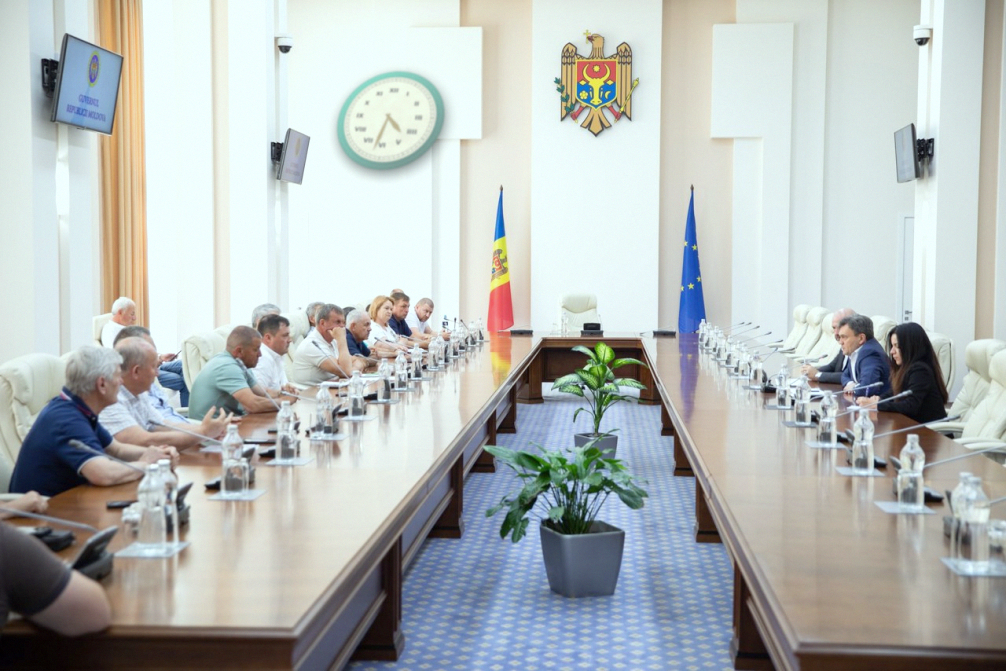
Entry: h=4 m=32
